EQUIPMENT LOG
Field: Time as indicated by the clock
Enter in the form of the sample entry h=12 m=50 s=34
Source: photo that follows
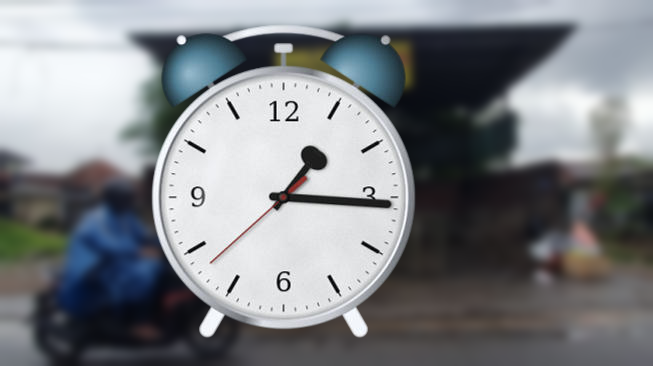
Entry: h=1 m=15 s=38
